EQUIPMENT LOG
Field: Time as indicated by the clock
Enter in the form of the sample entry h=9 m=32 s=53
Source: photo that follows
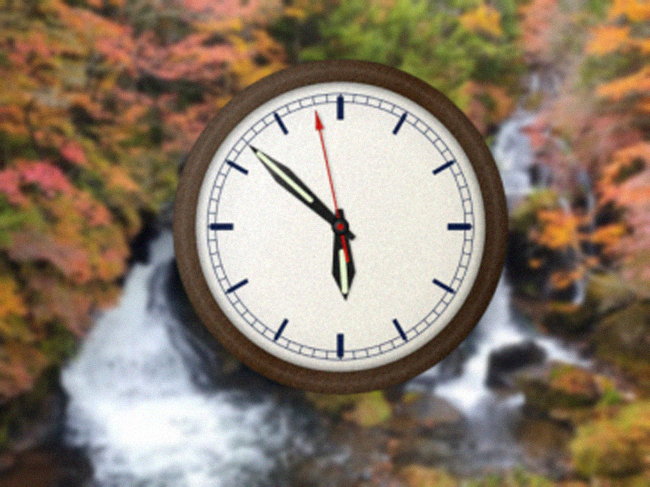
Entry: h=5 m=51 s=58
